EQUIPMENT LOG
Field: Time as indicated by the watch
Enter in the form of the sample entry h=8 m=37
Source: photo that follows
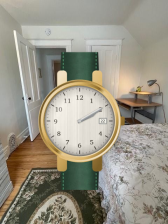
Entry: h=2 m=10
